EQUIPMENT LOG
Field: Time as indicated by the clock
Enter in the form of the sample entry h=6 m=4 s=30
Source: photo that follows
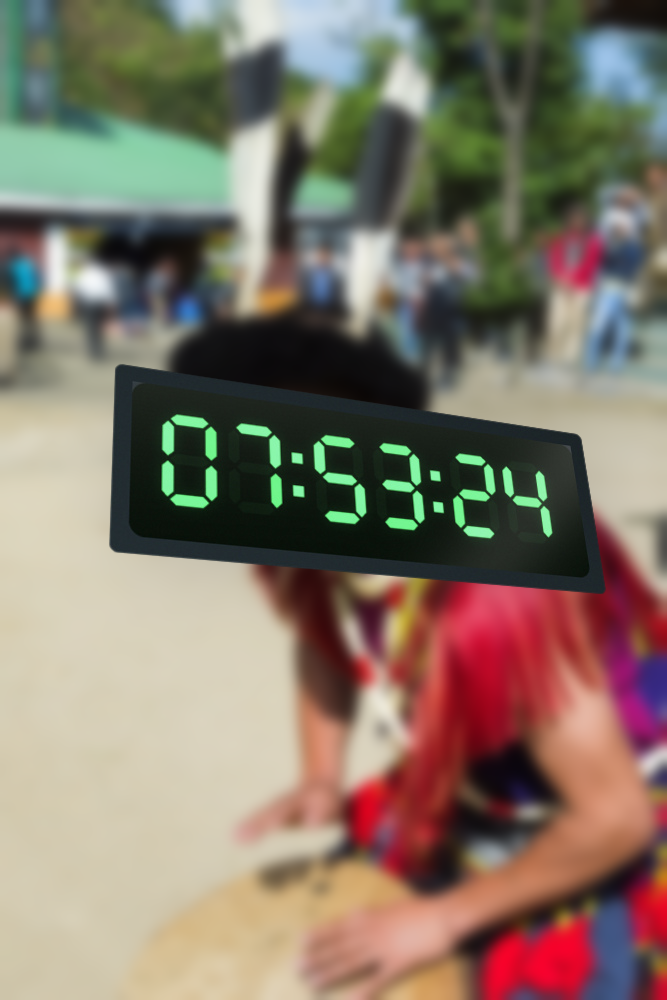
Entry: h=7 m=53 s=24
